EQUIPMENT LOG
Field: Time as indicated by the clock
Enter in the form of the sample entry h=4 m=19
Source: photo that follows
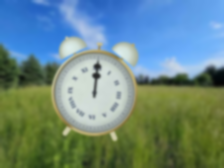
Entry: h=12 m=0
